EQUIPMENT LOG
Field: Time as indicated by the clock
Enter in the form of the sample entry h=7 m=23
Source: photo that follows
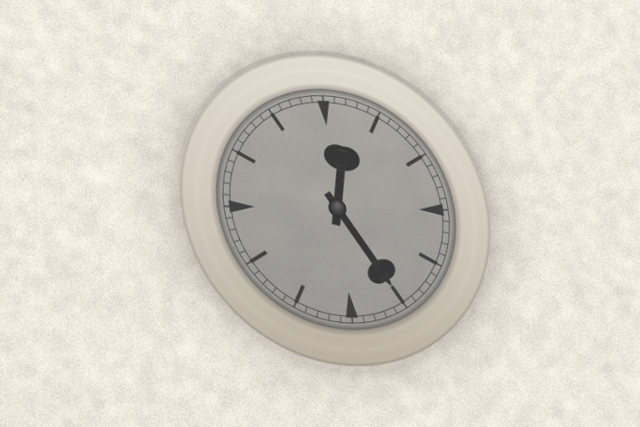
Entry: h=12 m=25
